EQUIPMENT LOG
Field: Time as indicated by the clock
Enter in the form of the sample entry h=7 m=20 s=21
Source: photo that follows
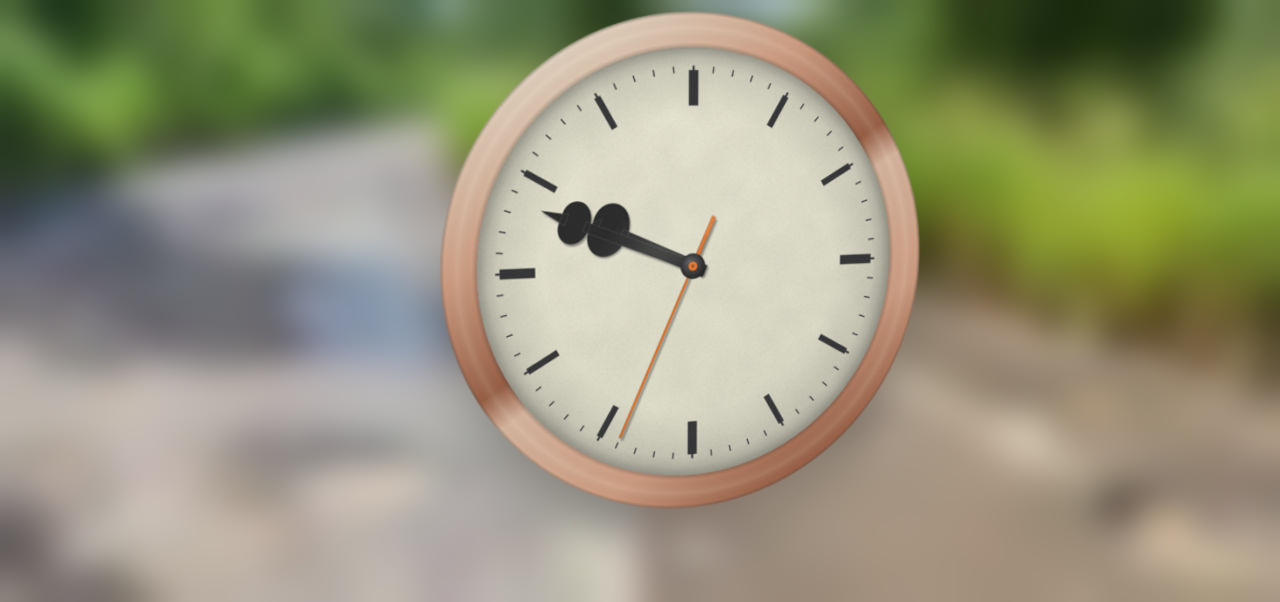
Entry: h=9 m=48 s=34
